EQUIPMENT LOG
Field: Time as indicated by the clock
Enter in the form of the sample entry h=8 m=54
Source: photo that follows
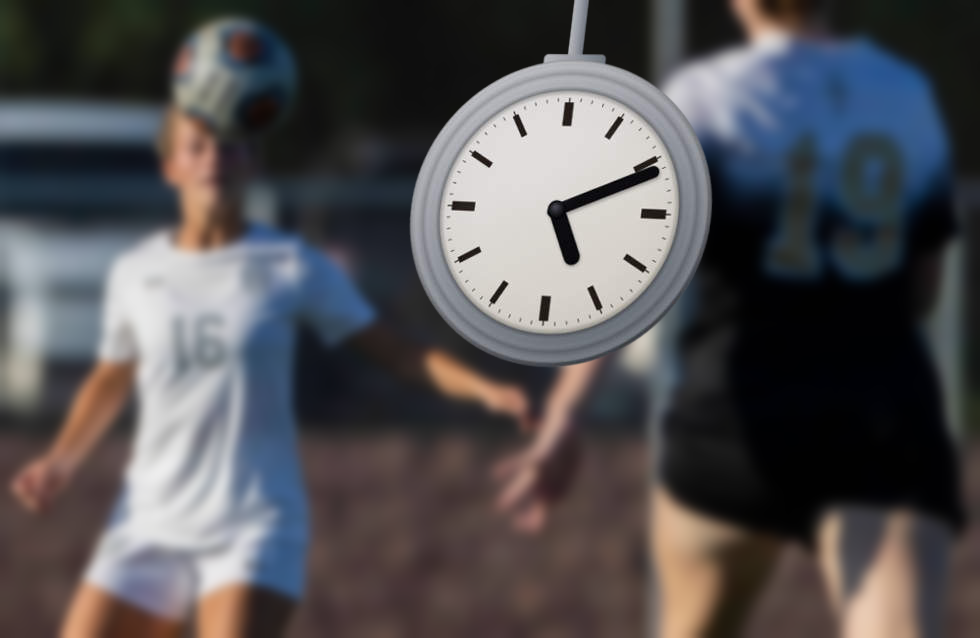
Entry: h=5 m=11
